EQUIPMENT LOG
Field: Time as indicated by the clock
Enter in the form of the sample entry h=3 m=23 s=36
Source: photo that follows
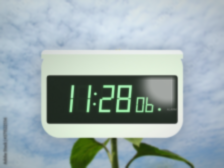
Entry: h=11 m=28 s=6
